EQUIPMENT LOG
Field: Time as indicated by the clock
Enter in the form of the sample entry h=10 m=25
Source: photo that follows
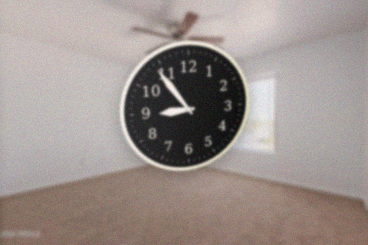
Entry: h=8 m=54
